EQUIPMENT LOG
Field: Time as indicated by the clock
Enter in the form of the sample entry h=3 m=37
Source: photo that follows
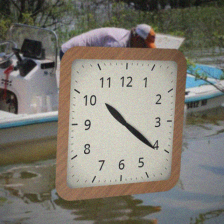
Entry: h=10 m=21
